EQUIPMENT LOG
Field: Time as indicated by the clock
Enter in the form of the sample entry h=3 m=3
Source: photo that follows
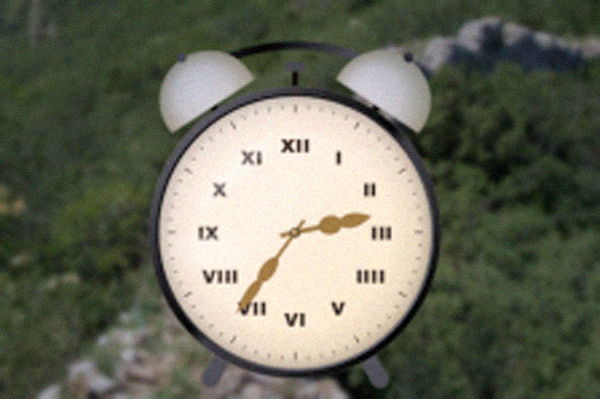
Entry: h=2 m=36
